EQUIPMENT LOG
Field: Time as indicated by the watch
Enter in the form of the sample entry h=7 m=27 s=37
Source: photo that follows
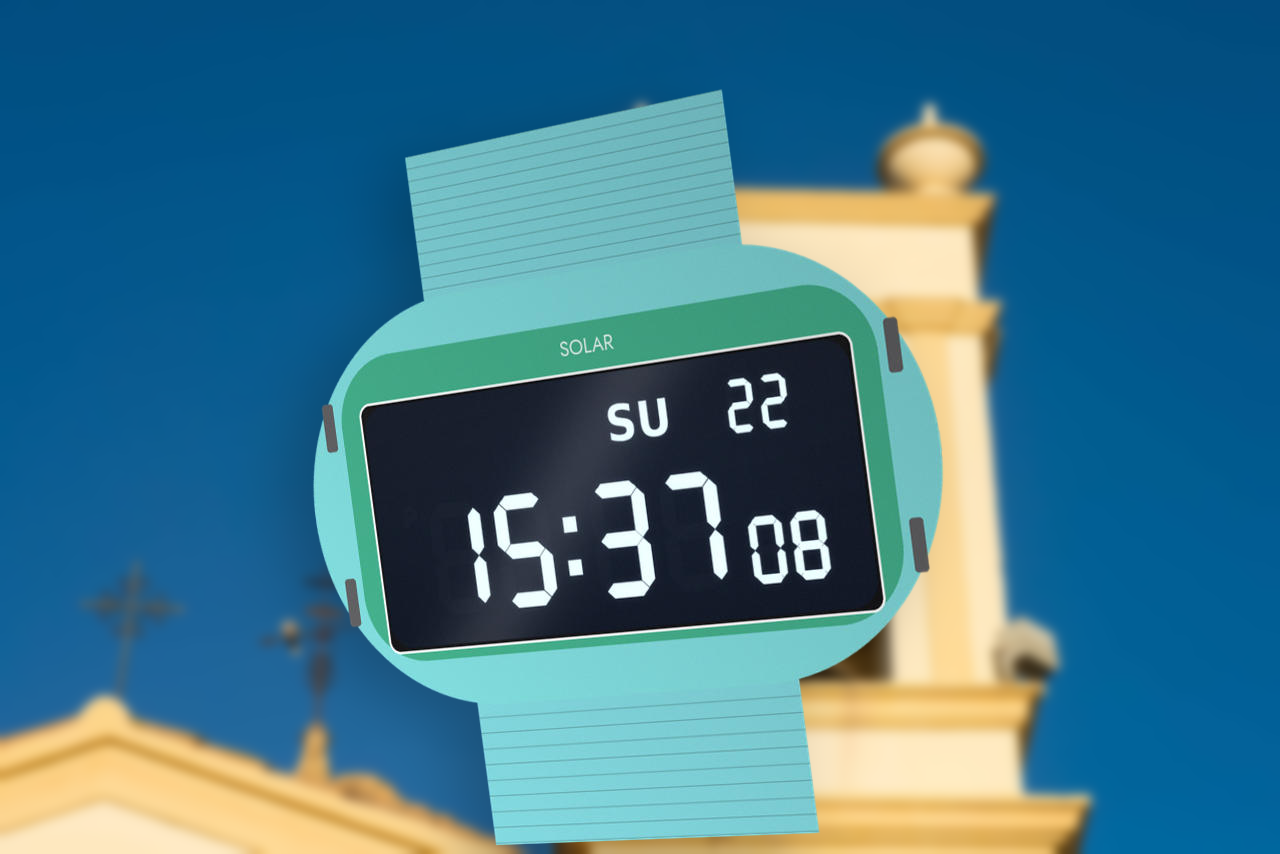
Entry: h=15 m=37 s=8
